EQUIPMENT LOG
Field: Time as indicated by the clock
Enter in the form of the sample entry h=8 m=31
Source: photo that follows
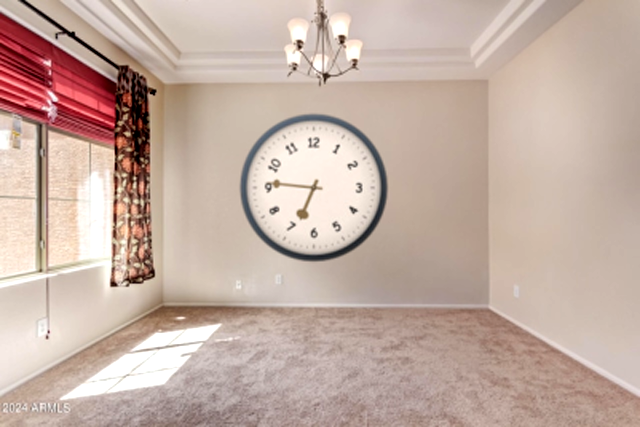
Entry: h=6 m=46
